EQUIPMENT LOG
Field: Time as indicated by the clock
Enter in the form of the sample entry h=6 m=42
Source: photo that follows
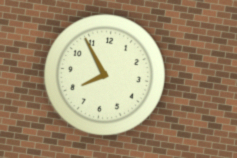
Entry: h=7 m=54
